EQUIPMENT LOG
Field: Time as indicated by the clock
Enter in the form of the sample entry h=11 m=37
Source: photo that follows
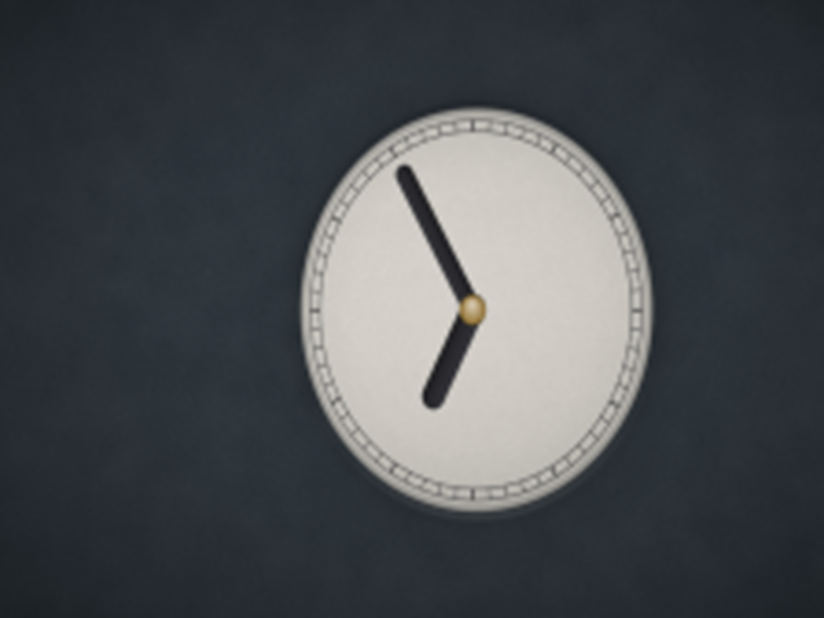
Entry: h=6 m=55
